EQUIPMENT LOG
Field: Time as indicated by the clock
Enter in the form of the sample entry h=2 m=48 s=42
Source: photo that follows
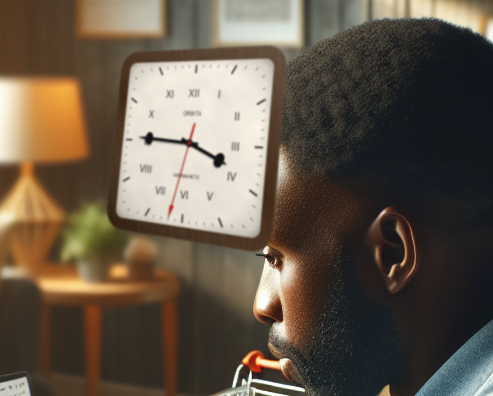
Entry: h=3 m=45 s=32
